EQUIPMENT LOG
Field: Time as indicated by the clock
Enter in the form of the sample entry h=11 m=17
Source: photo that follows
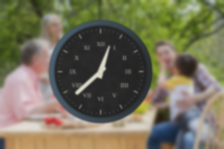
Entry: h=12 m=38
